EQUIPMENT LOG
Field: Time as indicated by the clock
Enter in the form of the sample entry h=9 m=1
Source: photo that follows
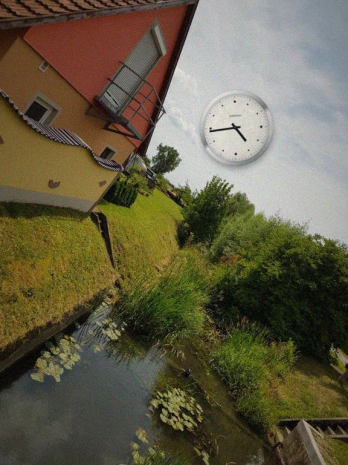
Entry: h=4 m=44
